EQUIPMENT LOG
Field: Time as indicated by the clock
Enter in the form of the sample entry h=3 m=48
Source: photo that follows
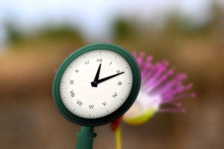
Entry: h=12 m=11
